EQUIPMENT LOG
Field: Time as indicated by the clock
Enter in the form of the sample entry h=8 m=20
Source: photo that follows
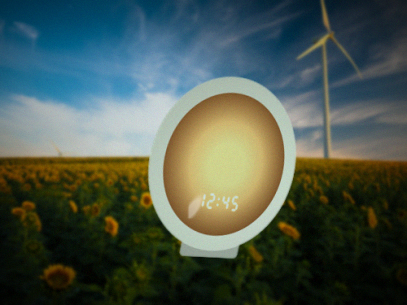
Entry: h=12 m=45
